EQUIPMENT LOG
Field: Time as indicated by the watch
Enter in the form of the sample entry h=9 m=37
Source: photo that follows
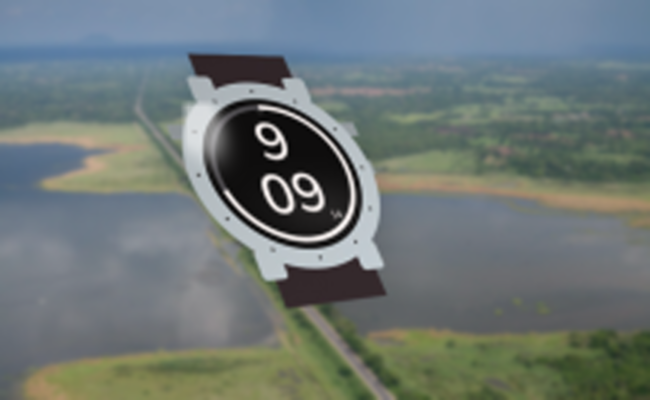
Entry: h=9 m=9
